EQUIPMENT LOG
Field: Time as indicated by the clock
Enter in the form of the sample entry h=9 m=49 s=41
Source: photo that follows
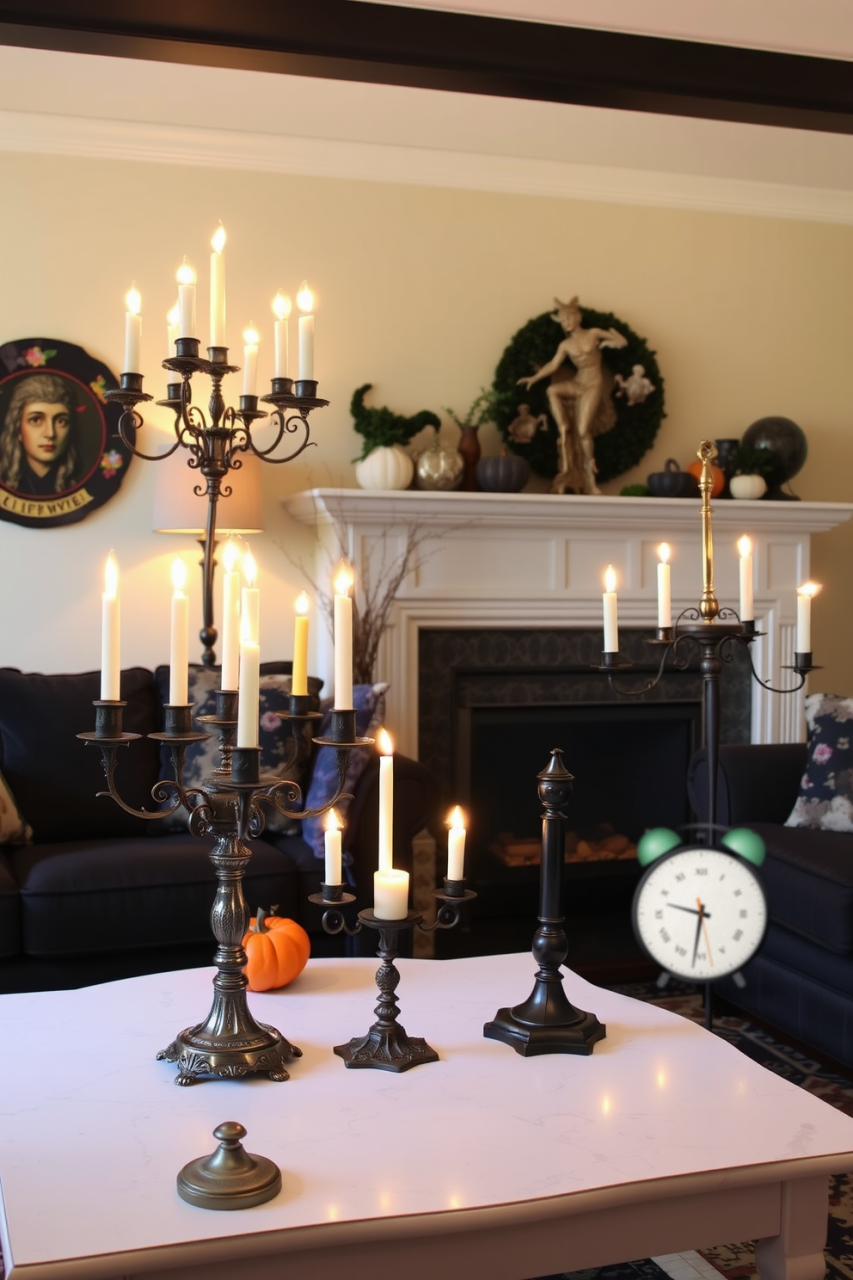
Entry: h=9 m=31 s=28
